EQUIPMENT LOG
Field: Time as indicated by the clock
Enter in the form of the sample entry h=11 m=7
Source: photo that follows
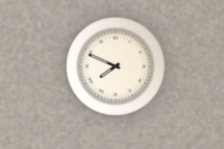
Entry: h=7 m=49
